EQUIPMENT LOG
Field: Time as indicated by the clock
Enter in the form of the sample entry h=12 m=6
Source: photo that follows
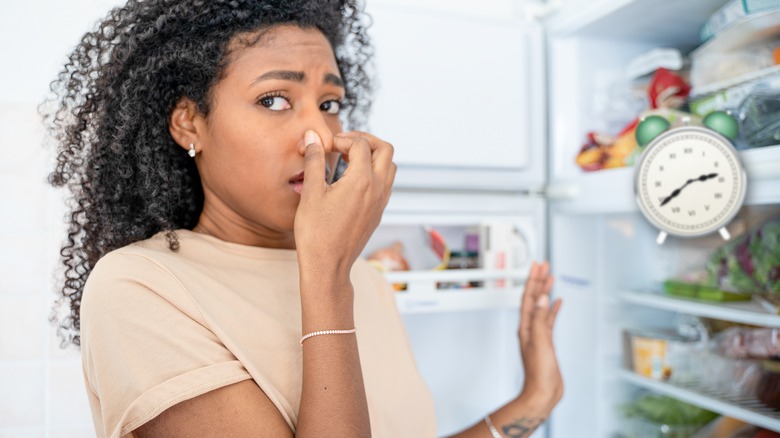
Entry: h=2 m=39
